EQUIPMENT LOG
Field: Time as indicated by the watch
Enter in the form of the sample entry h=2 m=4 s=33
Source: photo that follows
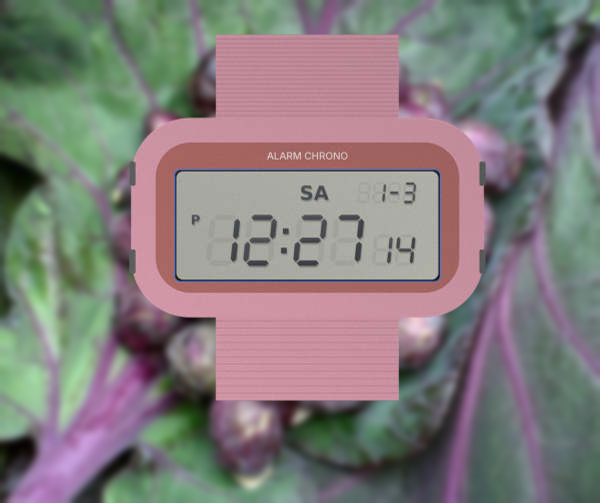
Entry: h=12 m=27 s=14
